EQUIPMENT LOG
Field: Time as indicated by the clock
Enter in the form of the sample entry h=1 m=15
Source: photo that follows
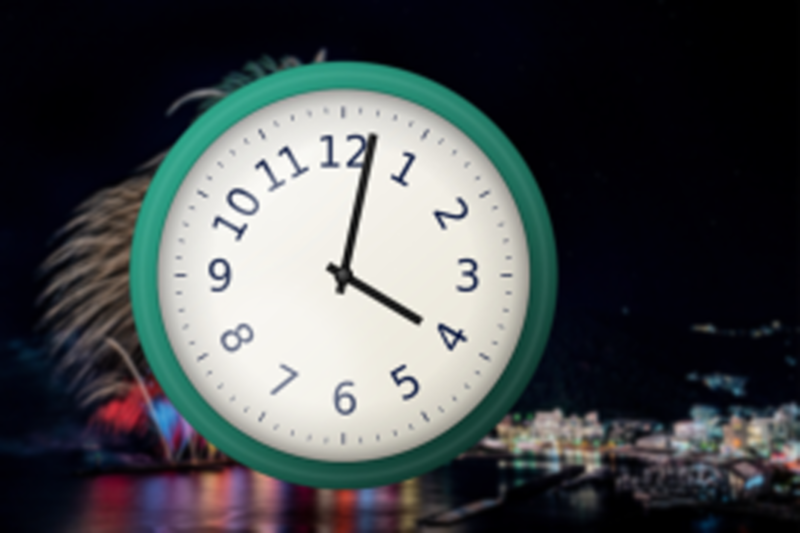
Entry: h=4 m=2
